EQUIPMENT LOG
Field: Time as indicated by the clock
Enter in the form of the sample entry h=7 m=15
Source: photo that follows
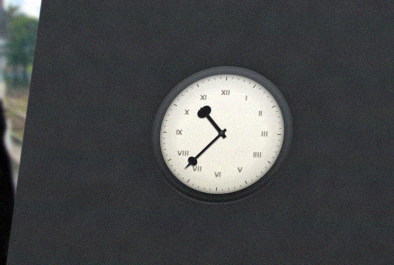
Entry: h=10 m=37
